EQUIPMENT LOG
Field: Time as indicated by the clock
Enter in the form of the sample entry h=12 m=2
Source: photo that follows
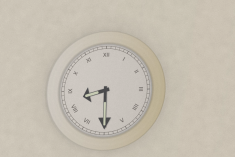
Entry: h=8 m=30
